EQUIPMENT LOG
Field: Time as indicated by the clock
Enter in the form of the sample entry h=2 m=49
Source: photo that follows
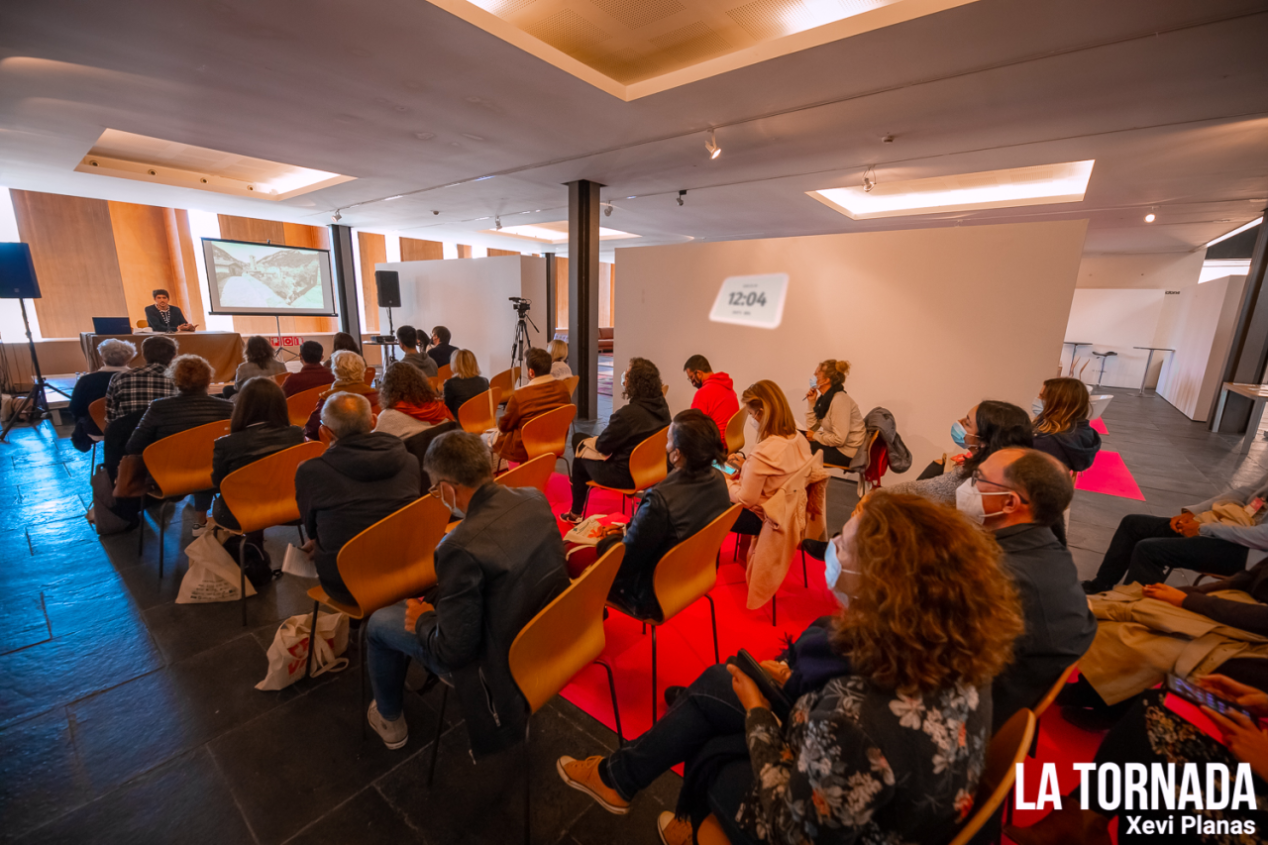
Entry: h=12 m=4
